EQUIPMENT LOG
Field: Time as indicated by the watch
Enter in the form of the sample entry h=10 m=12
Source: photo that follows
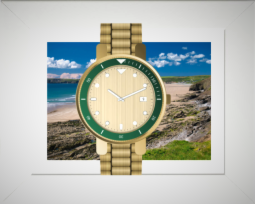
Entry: h=10 m=11
